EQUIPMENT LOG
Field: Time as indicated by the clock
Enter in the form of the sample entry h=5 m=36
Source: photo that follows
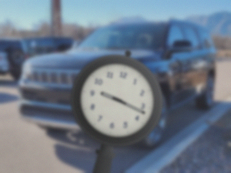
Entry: h=9 m=17
